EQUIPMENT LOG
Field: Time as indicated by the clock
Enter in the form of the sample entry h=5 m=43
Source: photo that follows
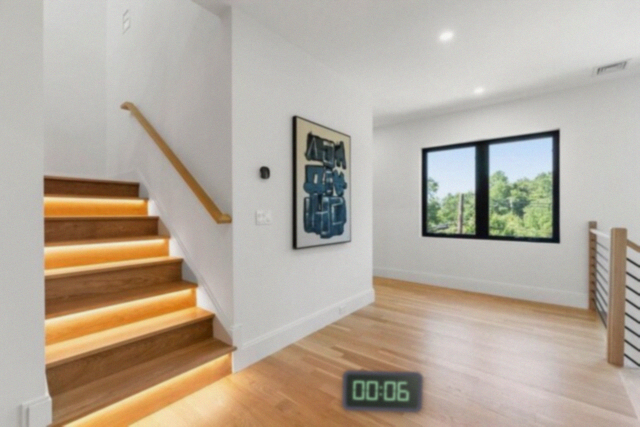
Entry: h=0 m=6
